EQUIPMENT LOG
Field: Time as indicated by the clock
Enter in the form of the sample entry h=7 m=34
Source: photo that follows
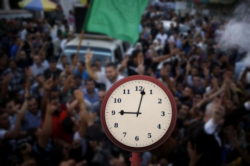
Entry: h=9 m=2
